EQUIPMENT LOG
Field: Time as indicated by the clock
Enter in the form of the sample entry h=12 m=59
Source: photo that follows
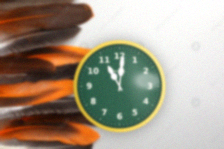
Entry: h=11 m=1
